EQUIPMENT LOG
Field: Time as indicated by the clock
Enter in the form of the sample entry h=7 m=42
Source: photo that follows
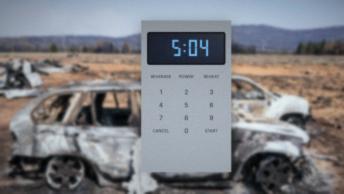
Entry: h=5 m=4
